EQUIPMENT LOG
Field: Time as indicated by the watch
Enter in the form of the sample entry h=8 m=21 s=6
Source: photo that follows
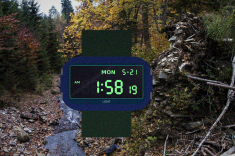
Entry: h=1 m=58 s=19
